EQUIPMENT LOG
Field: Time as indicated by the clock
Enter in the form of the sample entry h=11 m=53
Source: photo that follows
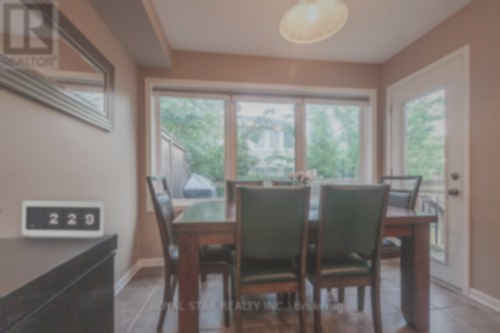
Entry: h=2 m=29
